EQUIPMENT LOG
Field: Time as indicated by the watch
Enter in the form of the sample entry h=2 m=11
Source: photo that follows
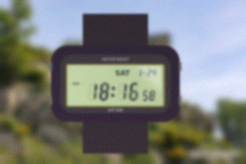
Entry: h=18 m=16
